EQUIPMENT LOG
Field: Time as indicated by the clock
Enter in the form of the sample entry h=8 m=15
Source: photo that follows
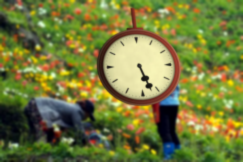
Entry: h=5 m=27
